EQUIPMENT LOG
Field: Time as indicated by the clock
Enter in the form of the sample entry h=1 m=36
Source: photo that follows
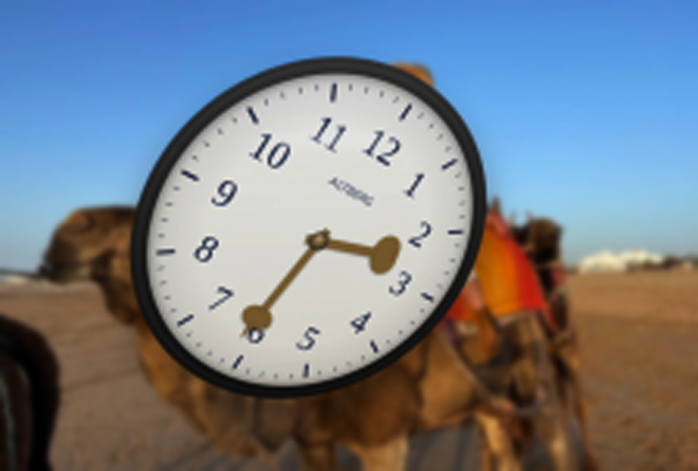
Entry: h=2 m=31
